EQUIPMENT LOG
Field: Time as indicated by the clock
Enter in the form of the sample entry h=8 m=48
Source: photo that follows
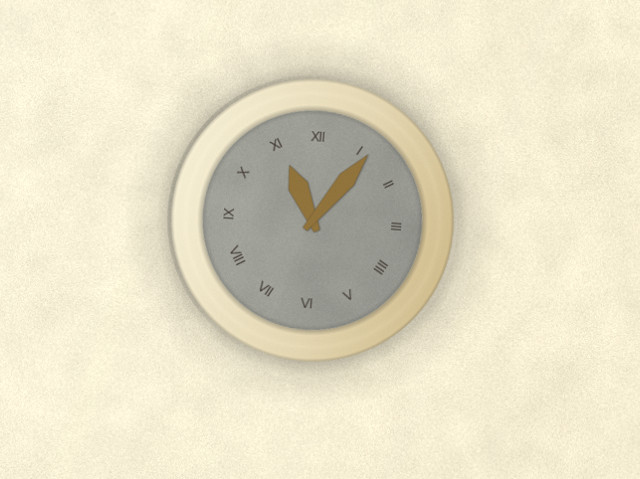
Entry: h=11 m=6
